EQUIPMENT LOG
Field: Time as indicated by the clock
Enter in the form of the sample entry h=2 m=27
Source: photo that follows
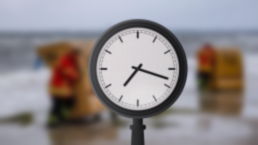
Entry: h=7 m=18
